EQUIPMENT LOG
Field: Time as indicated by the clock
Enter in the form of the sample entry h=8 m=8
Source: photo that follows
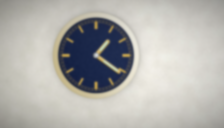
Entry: h=1 m=21
